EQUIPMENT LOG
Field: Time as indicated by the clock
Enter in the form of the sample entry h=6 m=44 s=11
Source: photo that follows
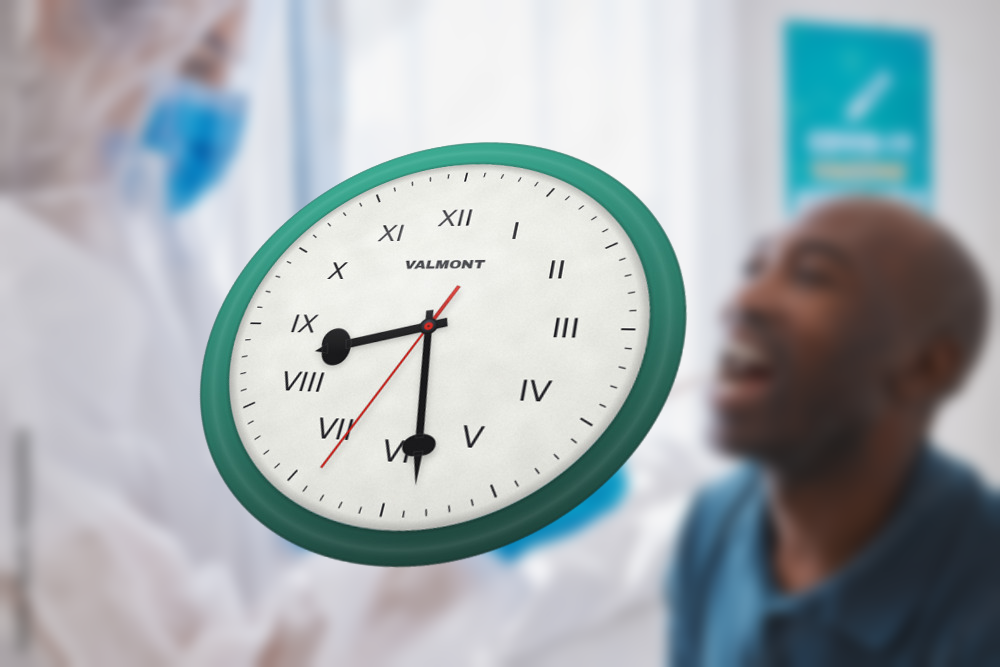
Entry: h=8 m=28 s=34
